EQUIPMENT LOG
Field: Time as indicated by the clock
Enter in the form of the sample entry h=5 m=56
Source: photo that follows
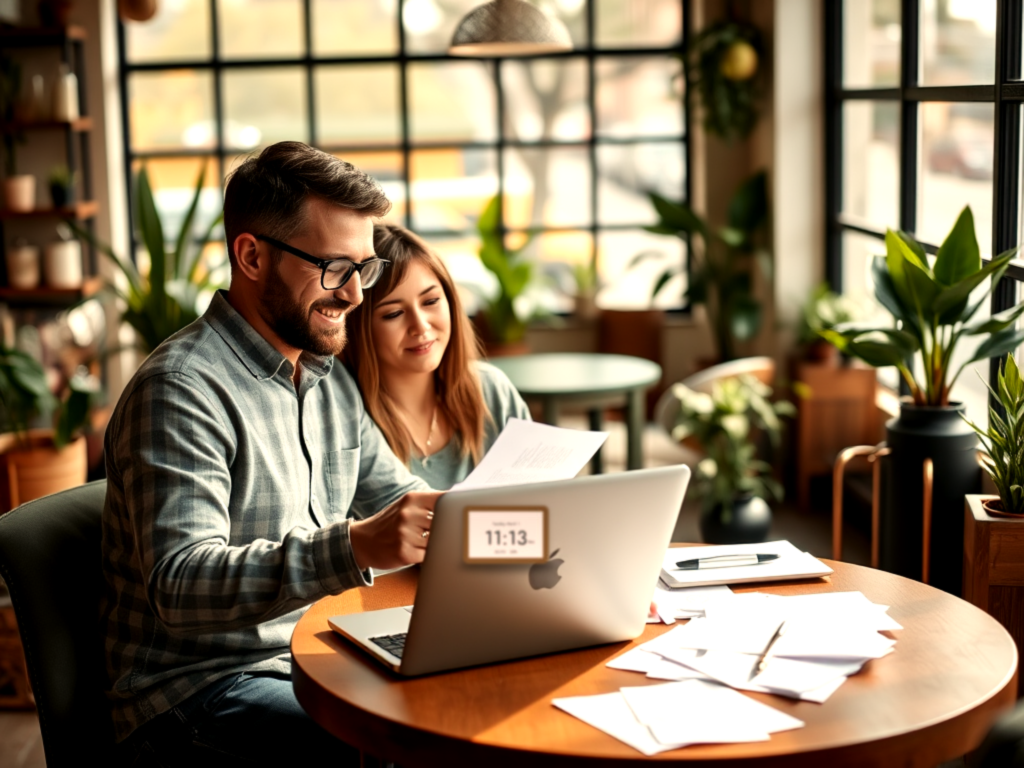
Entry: h=11 m=13
